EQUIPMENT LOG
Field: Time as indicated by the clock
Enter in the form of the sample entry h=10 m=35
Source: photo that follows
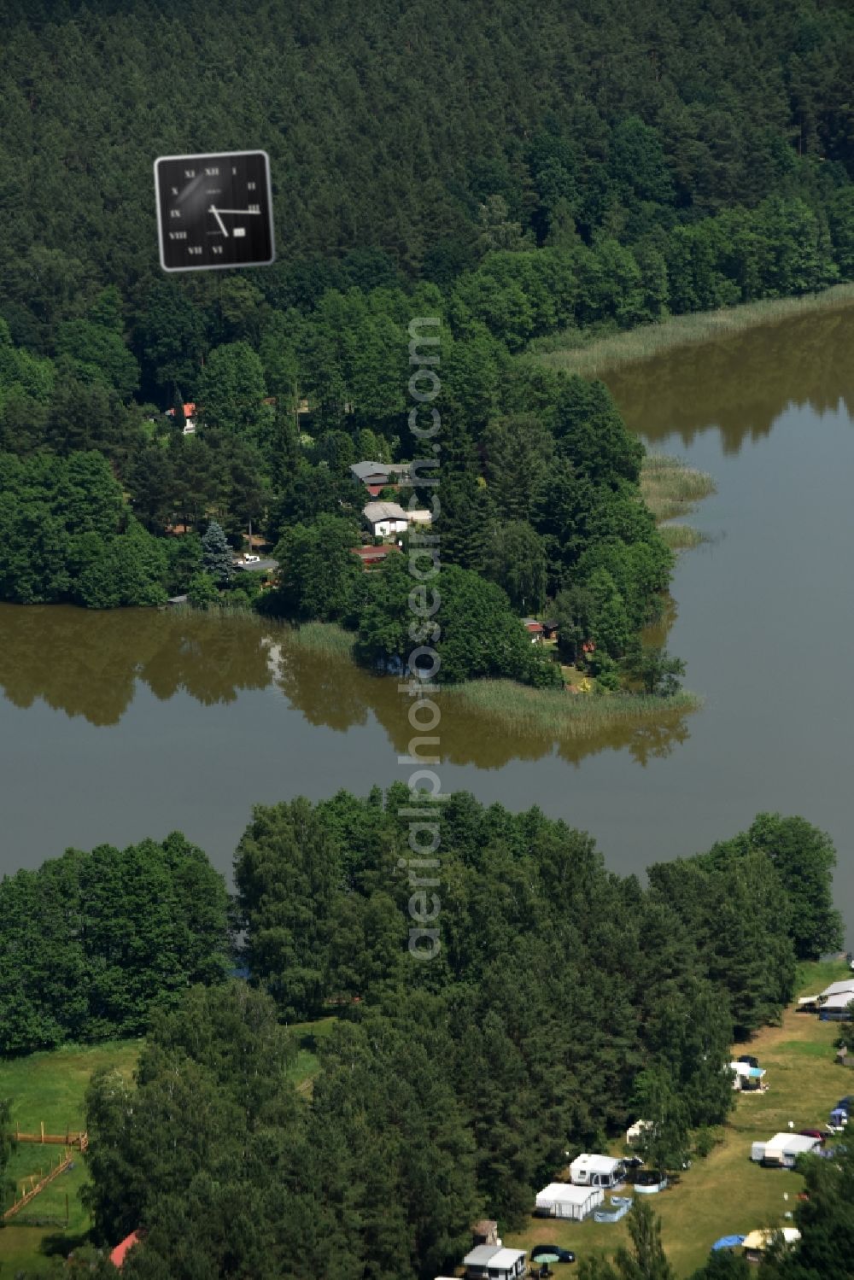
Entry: h=5 m=16
